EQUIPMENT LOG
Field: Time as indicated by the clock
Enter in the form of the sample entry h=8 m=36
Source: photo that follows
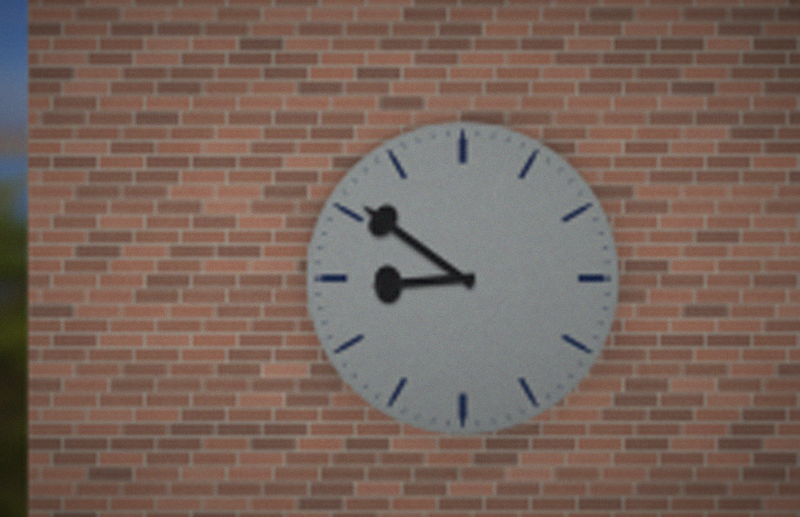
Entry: h=8 m=51
